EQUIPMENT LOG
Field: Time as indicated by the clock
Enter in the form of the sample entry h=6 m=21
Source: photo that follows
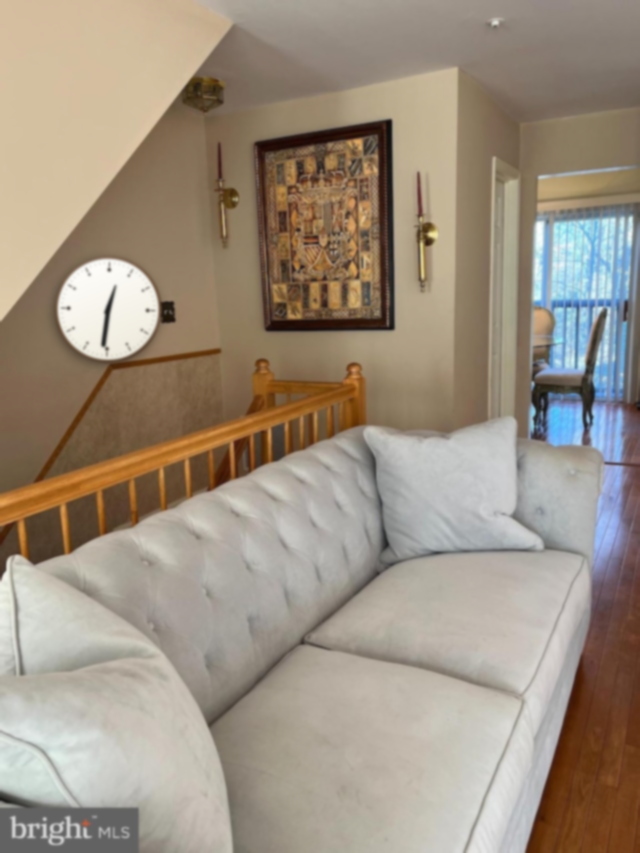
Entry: h=12 m=31
